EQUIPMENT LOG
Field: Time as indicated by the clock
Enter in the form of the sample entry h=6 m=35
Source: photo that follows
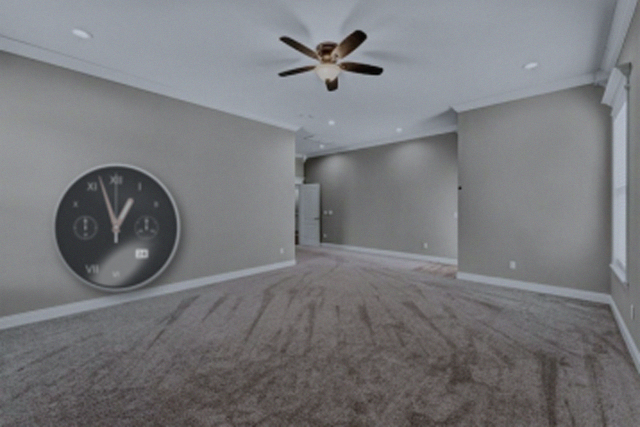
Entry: h=12 m=57
